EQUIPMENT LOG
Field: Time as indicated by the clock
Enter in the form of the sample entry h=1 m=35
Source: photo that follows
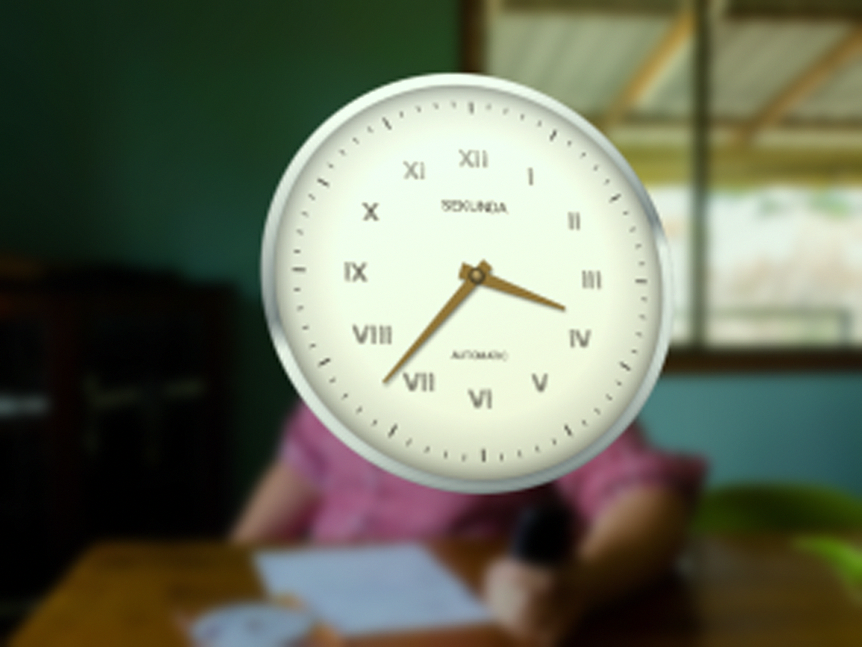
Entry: h=3 m=37
